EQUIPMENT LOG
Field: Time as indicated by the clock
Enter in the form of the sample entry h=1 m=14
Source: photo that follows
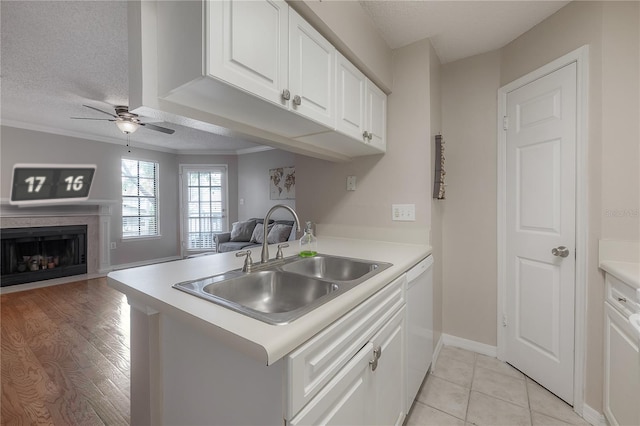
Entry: h=17 m=16
